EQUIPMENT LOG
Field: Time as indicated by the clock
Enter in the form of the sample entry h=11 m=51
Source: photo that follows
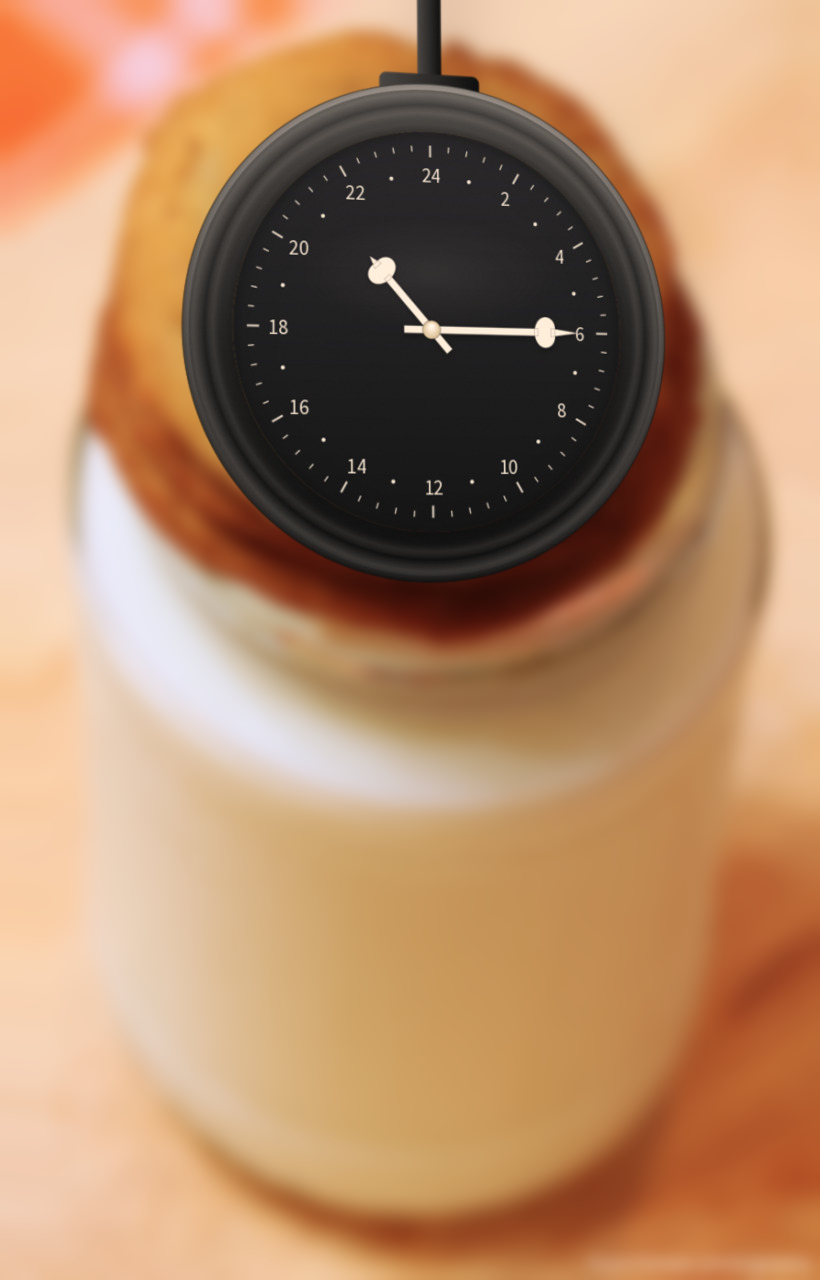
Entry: h=21 m=15
